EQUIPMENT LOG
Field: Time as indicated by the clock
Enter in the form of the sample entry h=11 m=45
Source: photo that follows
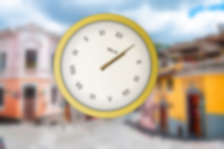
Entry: h=1 m=5
